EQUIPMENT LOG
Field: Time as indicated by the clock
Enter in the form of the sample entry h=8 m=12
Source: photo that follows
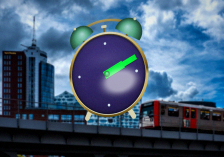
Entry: h=2 m=11
